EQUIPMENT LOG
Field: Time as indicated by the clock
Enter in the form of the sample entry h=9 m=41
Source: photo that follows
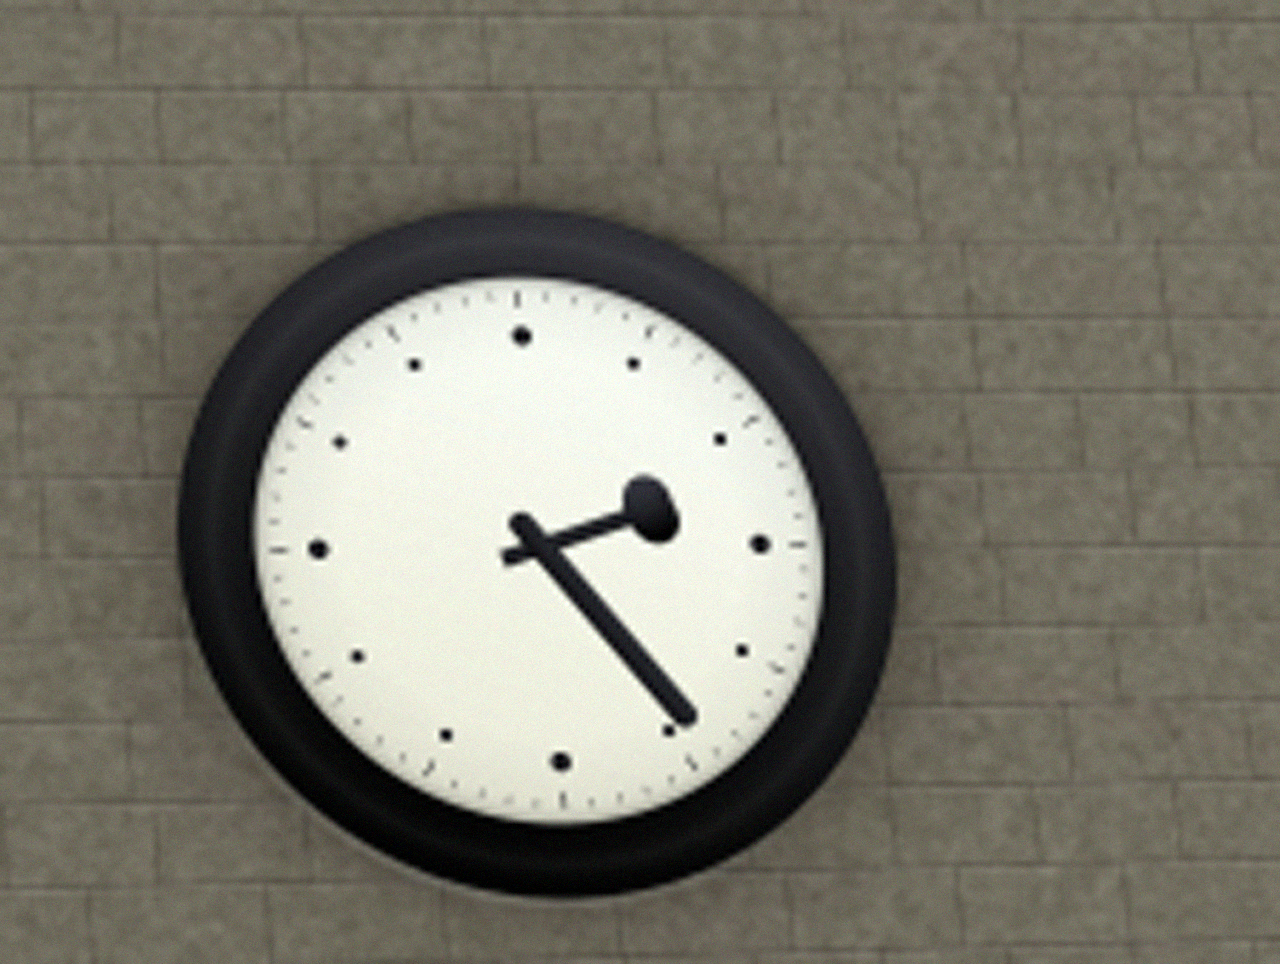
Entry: h=2 m=24
